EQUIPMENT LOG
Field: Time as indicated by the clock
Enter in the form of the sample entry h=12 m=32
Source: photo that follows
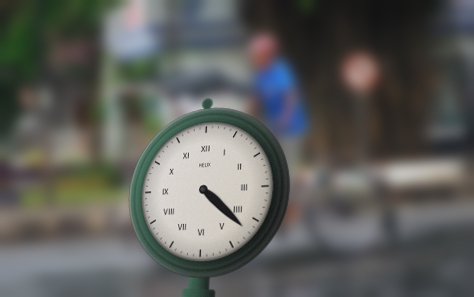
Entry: h=4 m=22
